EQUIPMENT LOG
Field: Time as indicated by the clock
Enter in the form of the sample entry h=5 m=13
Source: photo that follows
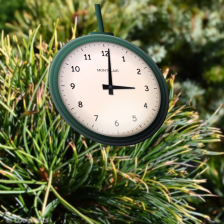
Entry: h=3 m=1
